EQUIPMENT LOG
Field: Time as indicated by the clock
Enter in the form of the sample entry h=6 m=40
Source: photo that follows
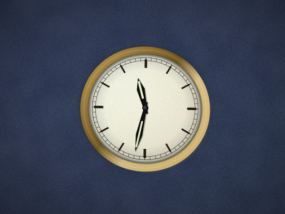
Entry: h=11 m=32
